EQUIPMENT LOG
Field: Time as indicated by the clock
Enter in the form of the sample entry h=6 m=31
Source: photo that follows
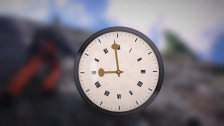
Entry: h=8 m=59
